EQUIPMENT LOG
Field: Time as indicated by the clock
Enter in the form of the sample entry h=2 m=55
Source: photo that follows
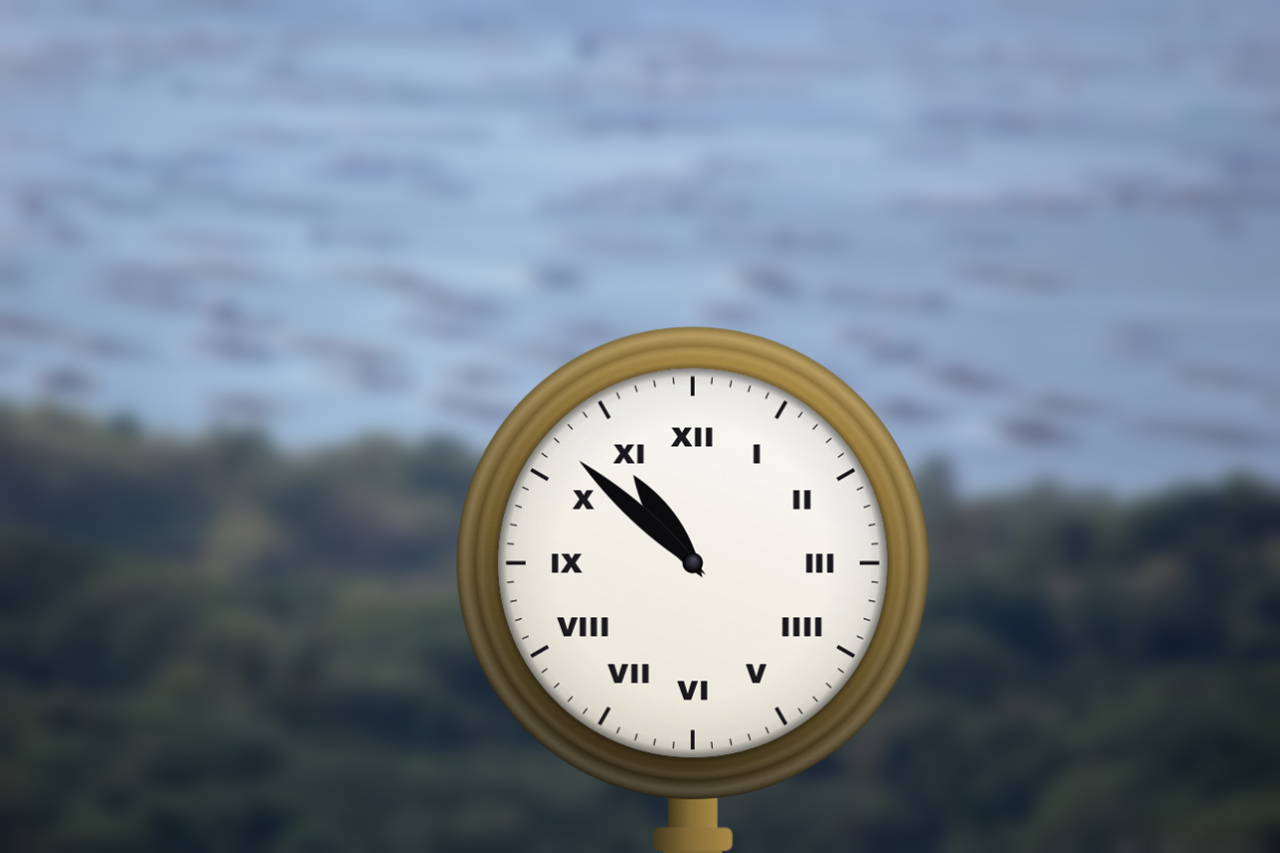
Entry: h=10 m=52
